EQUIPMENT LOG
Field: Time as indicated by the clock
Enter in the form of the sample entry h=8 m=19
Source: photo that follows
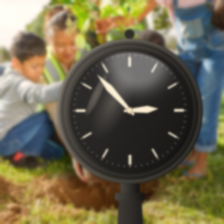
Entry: h=2 m=53
